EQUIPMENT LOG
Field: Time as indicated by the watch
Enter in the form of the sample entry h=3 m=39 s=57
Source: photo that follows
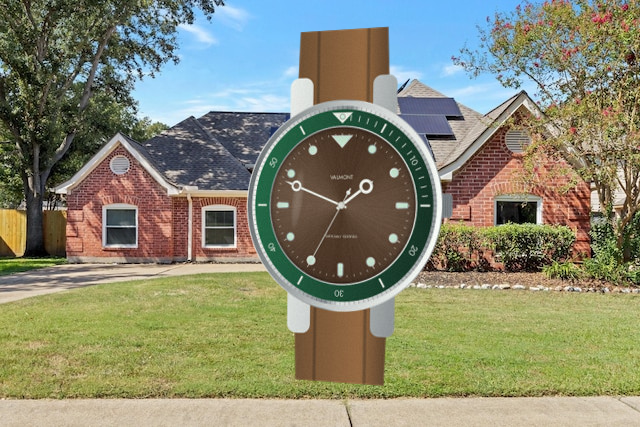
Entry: h=1 m=48 s=35
